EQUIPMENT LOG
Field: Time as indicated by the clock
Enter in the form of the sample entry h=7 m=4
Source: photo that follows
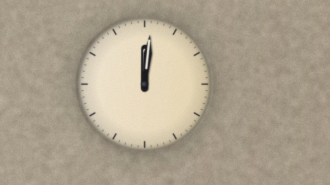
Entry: h=12 m=1
